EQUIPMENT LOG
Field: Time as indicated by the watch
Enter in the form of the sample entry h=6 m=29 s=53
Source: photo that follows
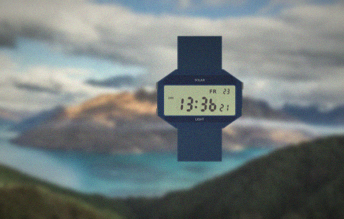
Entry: h=13 m=36 s=21
